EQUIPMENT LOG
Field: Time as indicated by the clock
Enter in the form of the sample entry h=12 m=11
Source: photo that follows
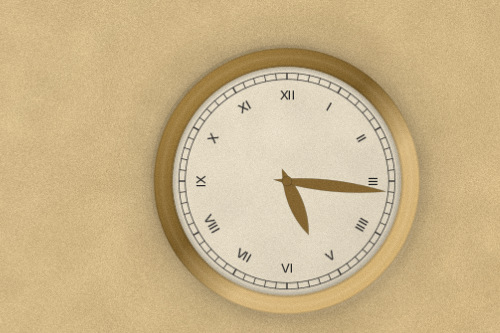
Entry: h=5 m=16
